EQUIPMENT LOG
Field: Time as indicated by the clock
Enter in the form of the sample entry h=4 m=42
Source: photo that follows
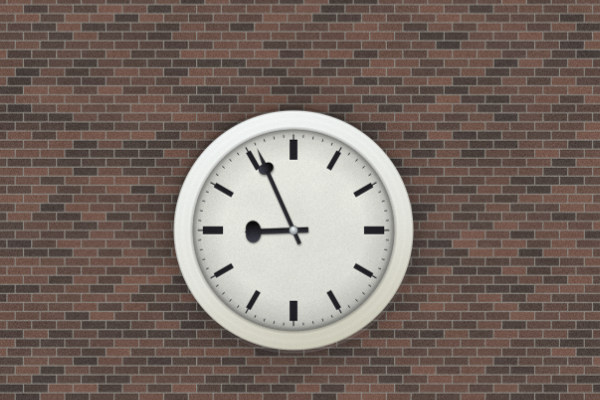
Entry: h=8 m=56
